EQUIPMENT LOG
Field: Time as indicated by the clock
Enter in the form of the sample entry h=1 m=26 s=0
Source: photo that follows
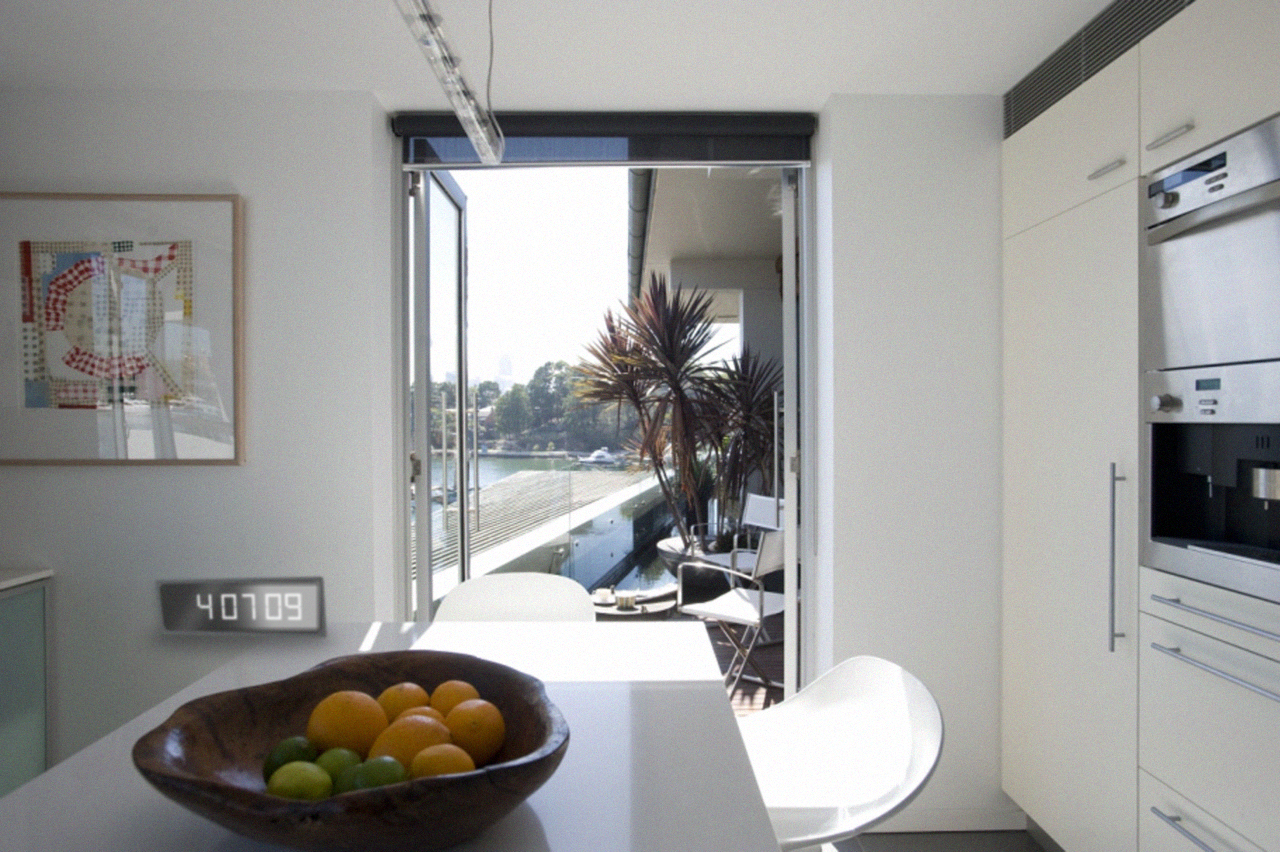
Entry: h=4 m=7 s=9
